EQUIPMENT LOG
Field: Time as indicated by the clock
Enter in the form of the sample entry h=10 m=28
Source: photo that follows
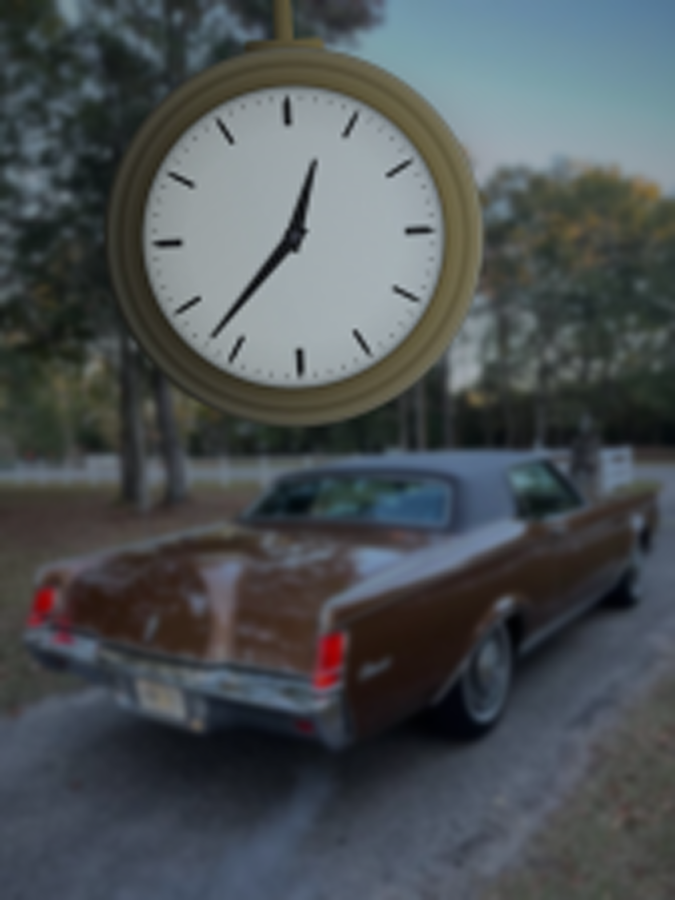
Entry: h=12 m=37
